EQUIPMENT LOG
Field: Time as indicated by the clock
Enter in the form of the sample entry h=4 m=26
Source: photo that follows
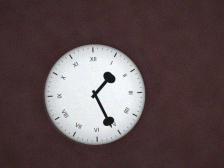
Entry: h=1 m=26
